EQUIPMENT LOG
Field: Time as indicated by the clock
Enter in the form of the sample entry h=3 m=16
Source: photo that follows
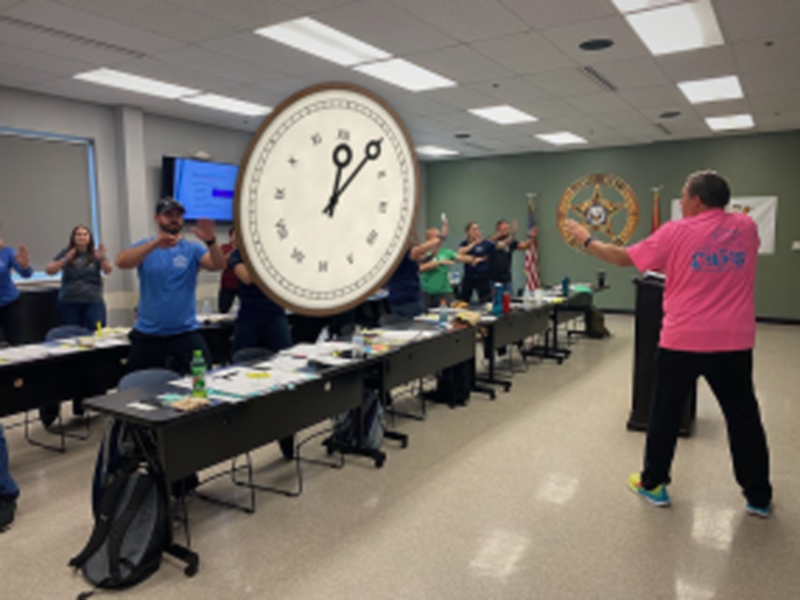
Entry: h=12 m=6
